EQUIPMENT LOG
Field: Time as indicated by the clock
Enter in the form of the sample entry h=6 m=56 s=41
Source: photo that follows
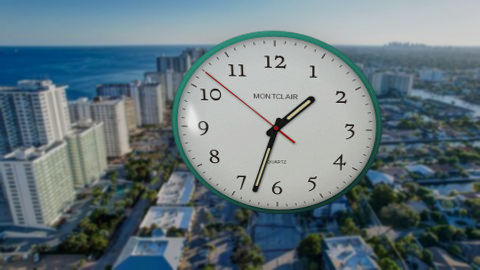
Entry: h=1 m=32 s=52
